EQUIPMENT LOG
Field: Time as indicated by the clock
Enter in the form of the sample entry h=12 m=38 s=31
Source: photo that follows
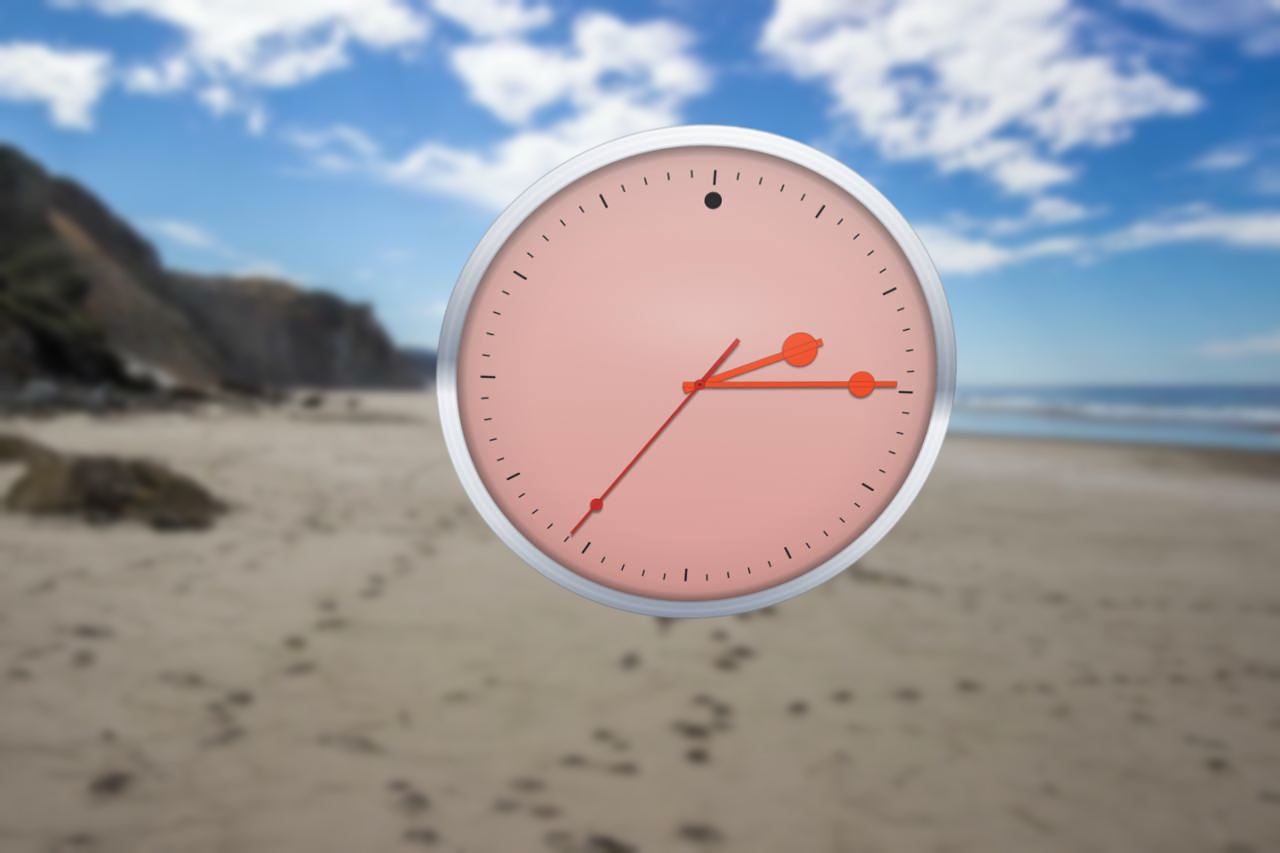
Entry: h=2 m=14 s=36
